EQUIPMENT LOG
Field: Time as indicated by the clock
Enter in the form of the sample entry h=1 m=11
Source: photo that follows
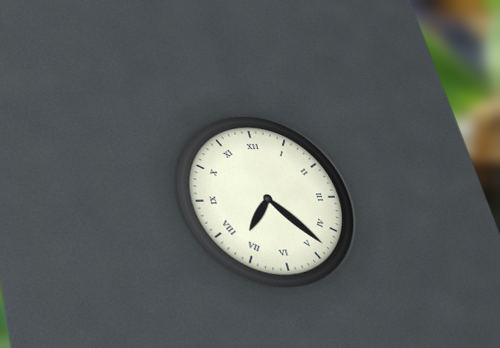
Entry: h=7 m=23
